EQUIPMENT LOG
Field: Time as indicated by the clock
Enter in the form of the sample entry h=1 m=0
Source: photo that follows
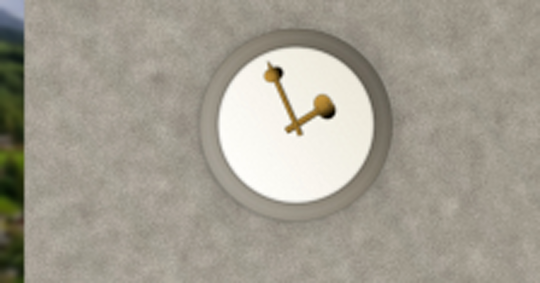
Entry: h=1 m=56
